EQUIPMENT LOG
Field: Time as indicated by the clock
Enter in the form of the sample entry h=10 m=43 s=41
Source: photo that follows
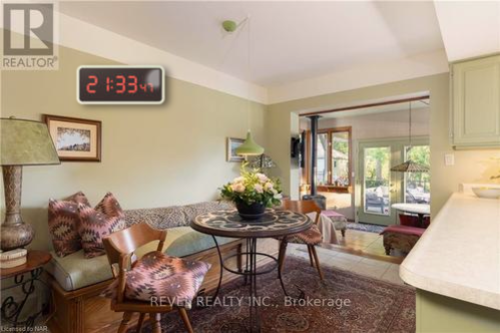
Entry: h=21 m=33 s=47
